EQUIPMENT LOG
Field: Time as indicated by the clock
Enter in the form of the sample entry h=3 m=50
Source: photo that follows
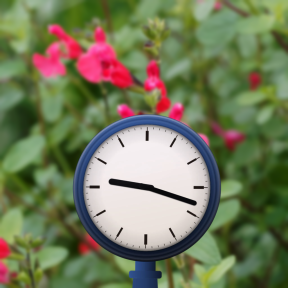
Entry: h=9 m=18
